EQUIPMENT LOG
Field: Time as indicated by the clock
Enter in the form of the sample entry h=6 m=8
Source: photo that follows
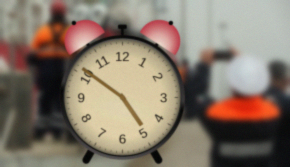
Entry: h=4 m=51
